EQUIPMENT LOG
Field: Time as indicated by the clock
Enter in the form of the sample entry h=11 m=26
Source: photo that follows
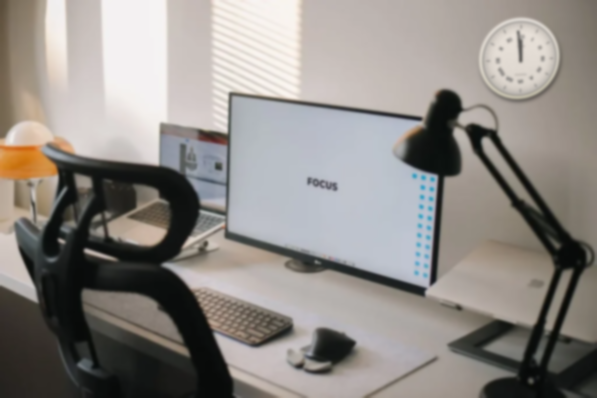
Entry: h=11 m=59
